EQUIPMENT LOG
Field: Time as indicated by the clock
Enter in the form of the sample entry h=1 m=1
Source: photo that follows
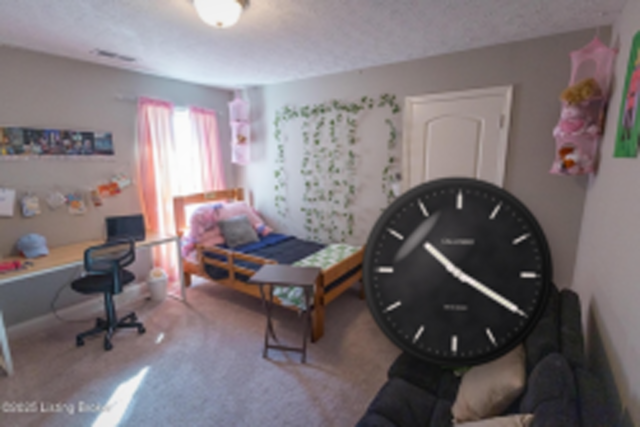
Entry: h=10 m=20
